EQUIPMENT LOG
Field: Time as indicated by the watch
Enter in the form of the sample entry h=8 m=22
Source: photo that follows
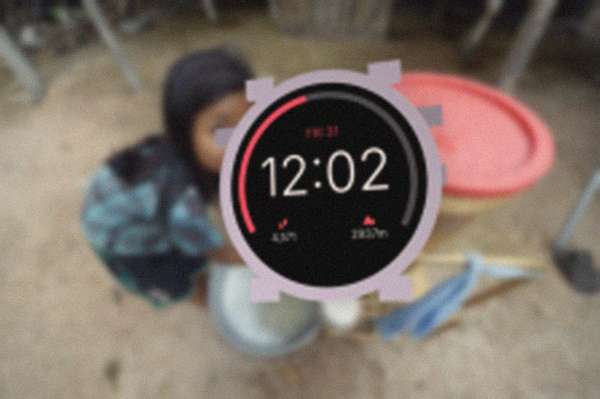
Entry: h=12 m=2
